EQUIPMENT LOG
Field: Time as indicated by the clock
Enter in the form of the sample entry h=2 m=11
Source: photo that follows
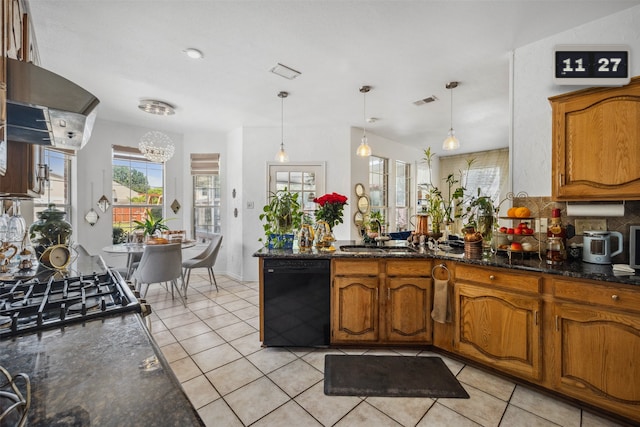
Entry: h=11 m=27
